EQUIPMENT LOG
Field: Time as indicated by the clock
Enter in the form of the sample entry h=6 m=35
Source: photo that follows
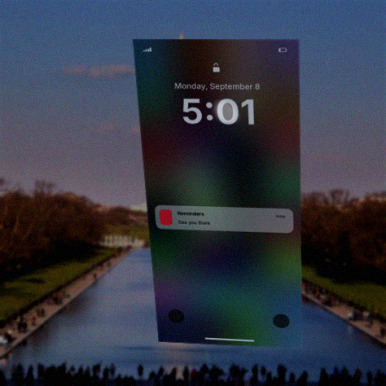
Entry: h=5 m=1
